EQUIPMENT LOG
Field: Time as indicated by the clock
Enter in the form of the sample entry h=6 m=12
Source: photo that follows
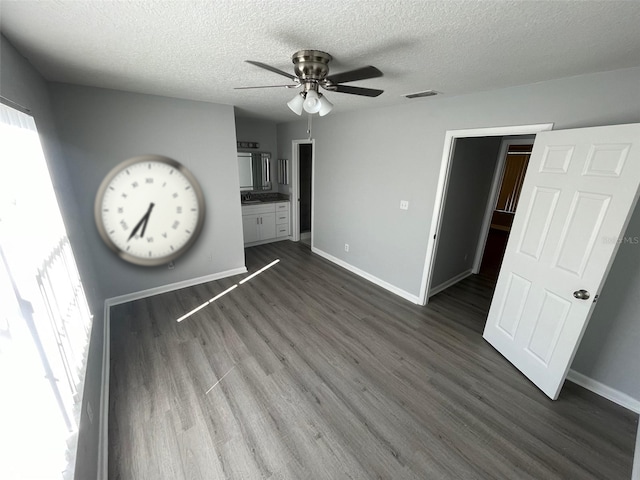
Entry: h=6 m=36
